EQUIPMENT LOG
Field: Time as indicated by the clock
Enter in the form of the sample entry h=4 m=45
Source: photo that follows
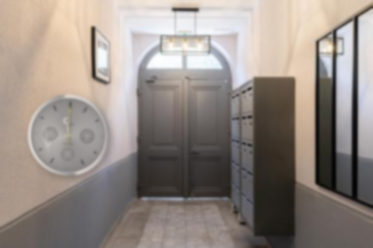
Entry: h=11 m=41
